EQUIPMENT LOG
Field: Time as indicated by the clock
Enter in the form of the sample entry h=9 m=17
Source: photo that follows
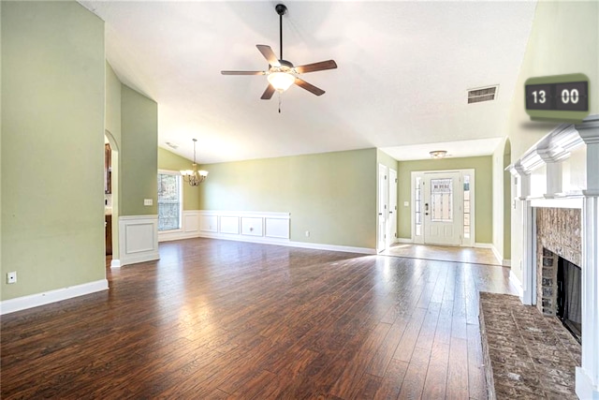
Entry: h=13 m=0
